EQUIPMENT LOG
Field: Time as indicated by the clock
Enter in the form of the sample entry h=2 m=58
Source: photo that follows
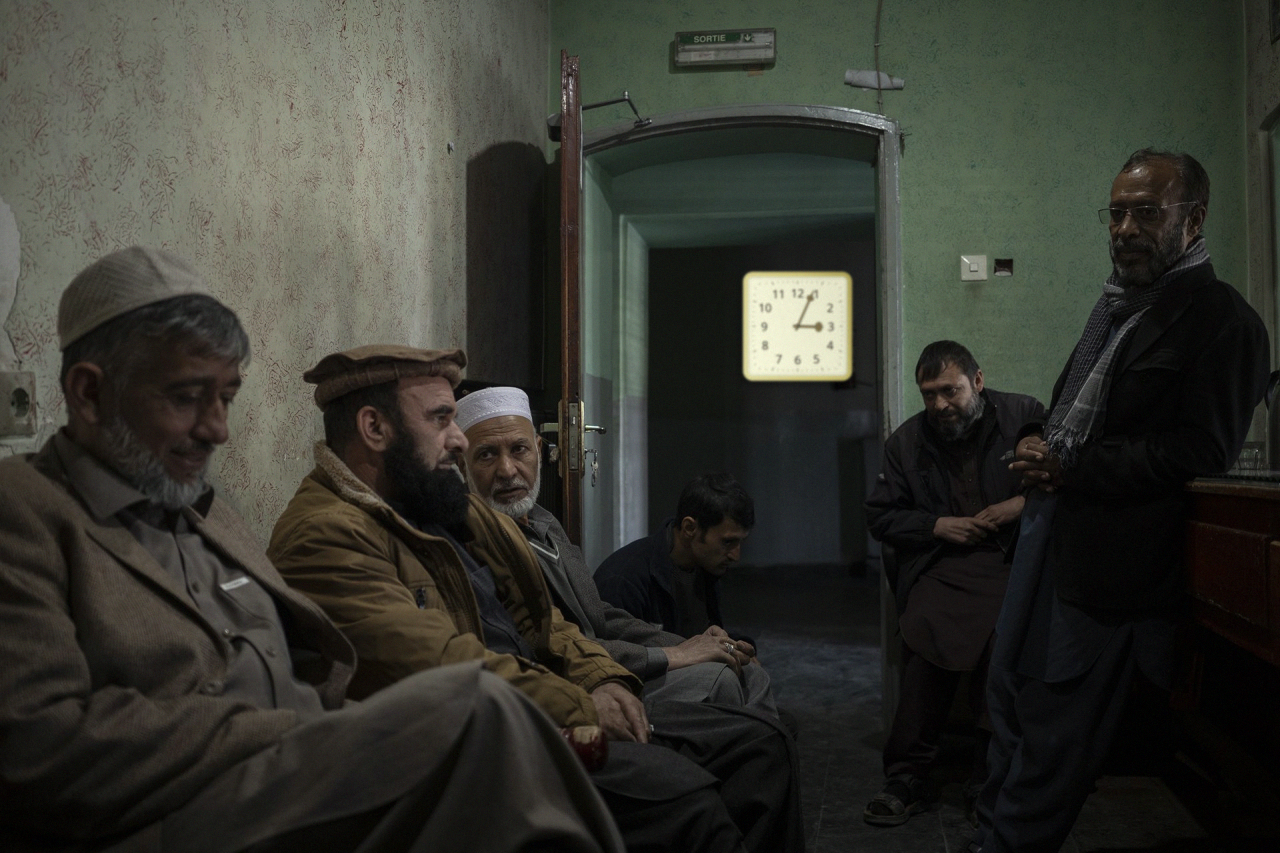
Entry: h=3 m=4
